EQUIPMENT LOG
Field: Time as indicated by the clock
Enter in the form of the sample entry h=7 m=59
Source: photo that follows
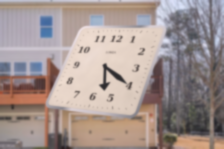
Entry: h=5 m=20
